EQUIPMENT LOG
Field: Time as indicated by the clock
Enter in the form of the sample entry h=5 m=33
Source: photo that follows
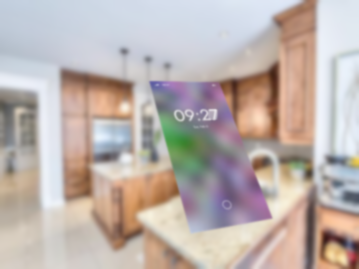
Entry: h=9 m=27
